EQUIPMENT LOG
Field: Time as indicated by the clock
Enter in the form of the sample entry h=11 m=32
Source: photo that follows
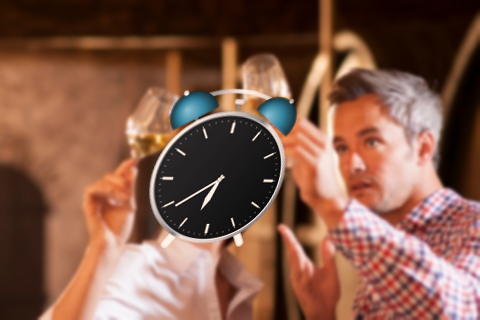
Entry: h=6 m=39
